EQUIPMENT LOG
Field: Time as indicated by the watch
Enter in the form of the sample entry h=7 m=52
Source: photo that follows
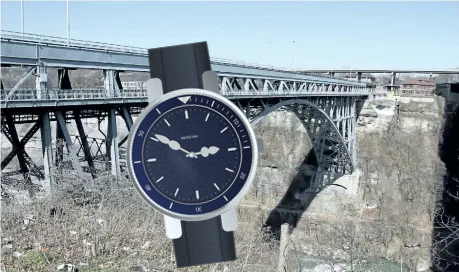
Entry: h=2 m=51
